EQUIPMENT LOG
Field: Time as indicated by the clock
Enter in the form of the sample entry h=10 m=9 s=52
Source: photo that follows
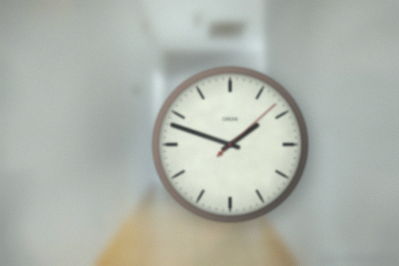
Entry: h=1 m=48 s=8
